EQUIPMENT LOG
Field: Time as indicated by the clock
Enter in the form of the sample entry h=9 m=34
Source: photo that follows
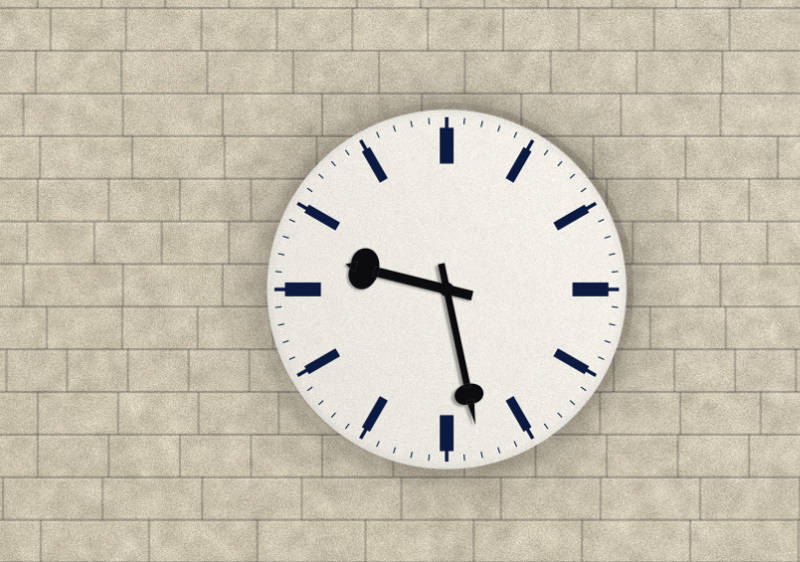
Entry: h=9 m=28
